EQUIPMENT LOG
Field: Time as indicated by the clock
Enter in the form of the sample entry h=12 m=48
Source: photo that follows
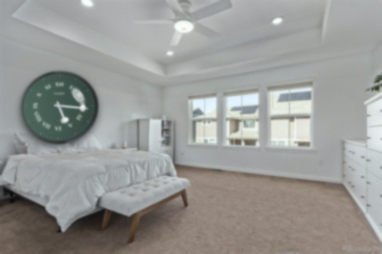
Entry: h=5 m=16
